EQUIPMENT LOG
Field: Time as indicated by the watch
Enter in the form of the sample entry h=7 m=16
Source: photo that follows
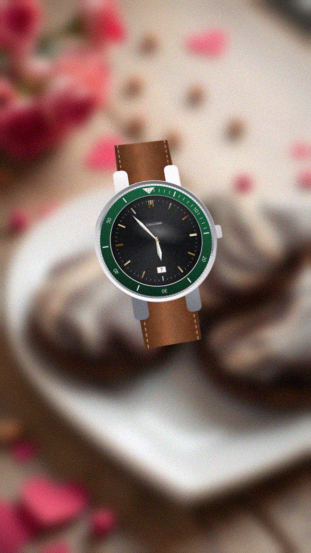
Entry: h=5 m=54
